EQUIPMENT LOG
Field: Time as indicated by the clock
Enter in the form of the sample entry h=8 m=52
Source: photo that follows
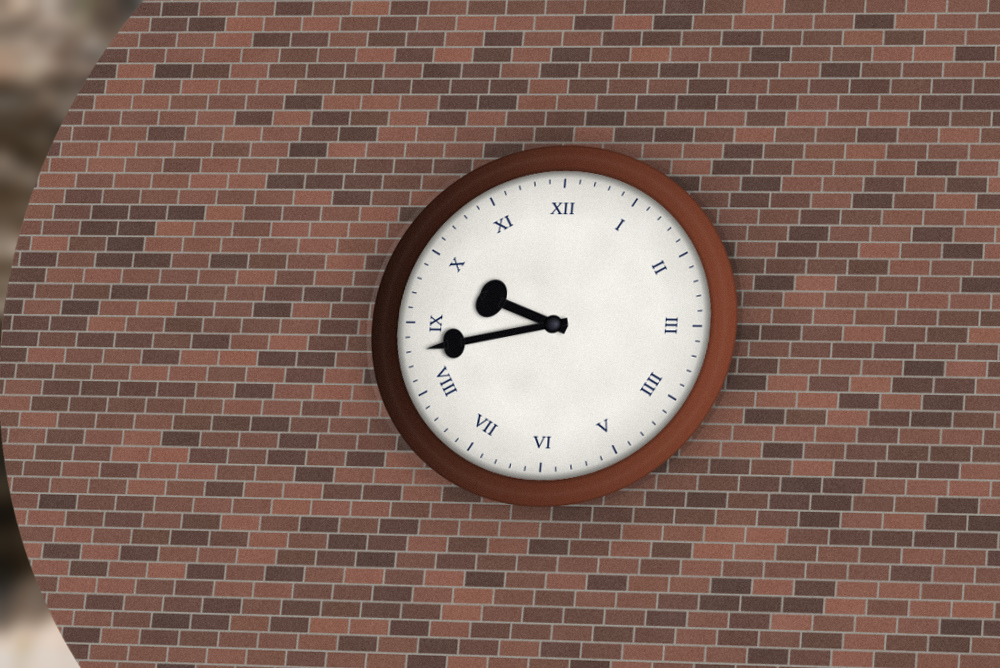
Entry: h=9 m=43
